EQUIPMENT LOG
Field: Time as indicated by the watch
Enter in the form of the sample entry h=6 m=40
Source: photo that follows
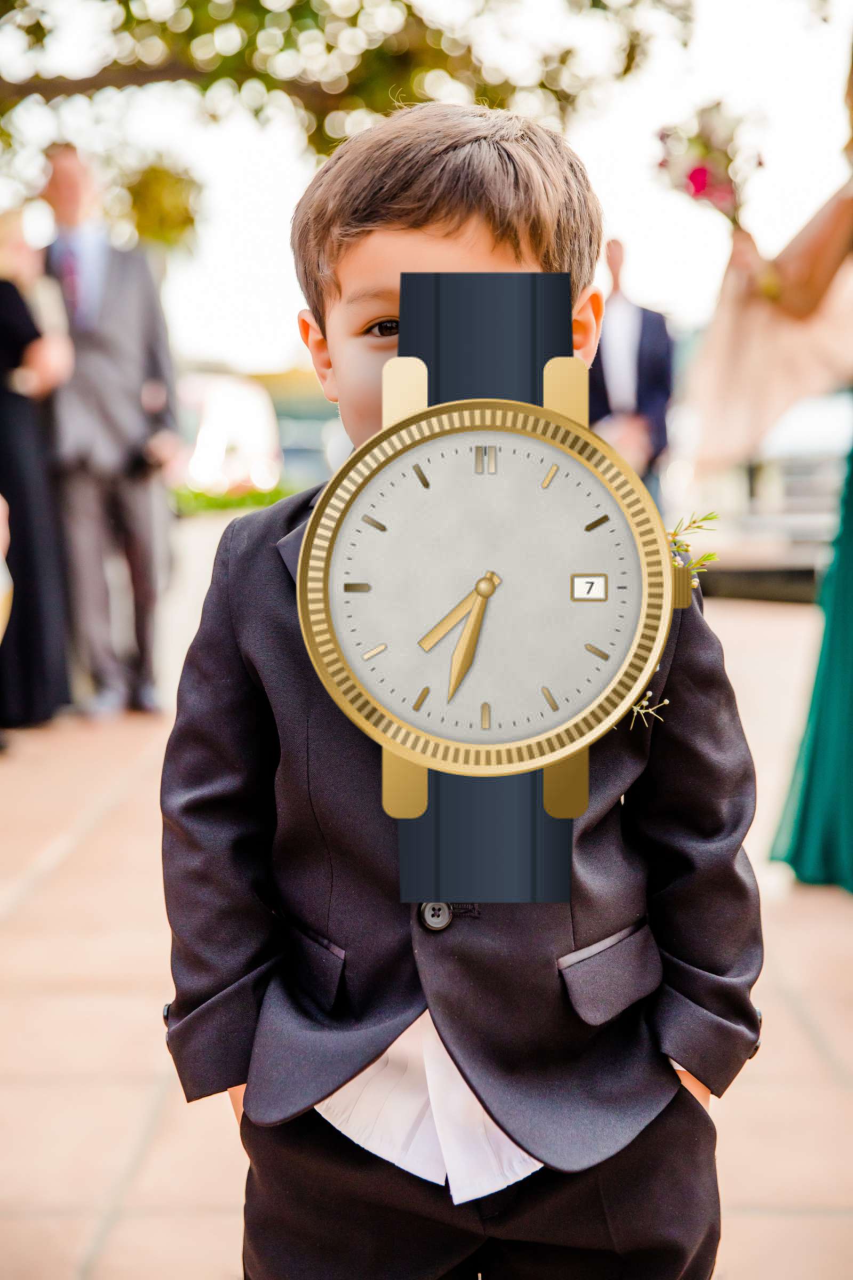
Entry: h=7 m=33
